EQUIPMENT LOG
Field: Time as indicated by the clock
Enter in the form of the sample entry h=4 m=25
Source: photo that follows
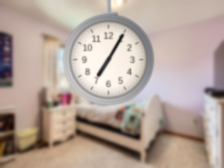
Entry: h=7 m=5
